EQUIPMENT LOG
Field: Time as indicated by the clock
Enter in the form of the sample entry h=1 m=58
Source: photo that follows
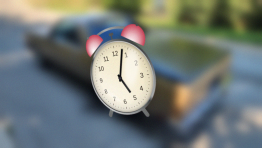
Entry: h=5 m=3
